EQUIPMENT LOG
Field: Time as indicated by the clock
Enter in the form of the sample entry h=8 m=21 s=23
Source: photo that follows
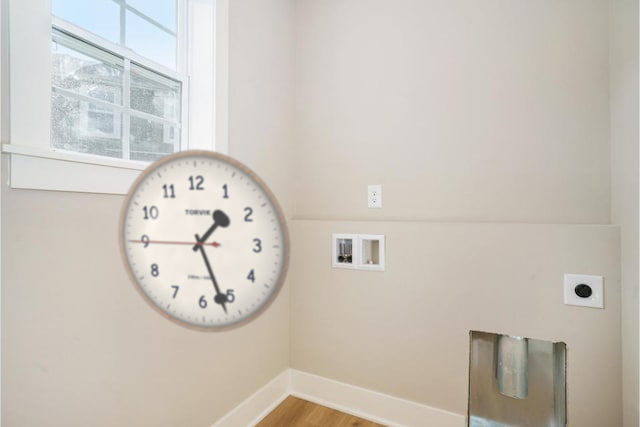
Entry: h=1 m=26 s=45
